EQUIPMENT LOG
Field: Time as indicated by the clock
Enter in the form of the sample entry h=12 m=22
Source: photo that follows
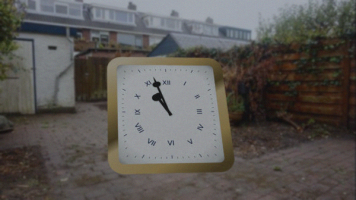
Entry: h=10 m=57
